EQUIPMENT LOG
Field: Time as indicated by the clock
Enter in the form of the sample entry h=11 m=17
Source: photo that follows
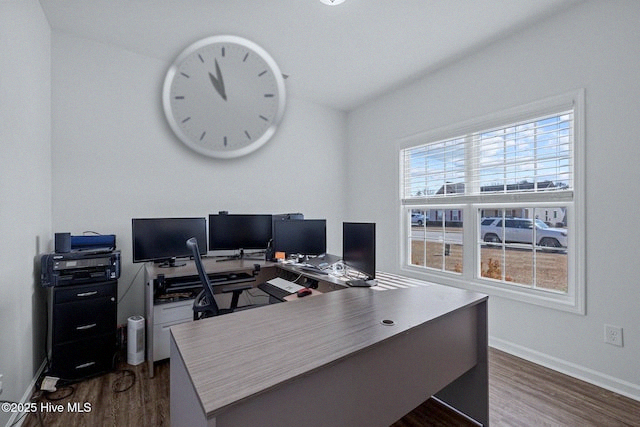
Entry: h=10 m=58
